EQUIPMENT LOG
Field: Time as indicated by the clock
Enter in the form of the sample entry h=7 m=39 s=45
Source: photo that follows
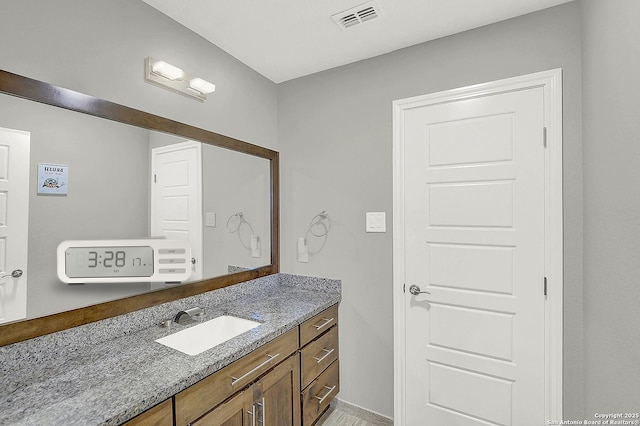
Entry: h=3 m=28 s=17
